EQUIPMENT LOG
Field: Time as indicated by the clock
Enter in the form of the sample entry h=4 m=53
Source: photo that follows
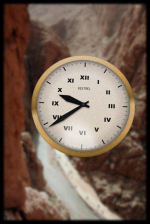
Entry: h=9 m=39
